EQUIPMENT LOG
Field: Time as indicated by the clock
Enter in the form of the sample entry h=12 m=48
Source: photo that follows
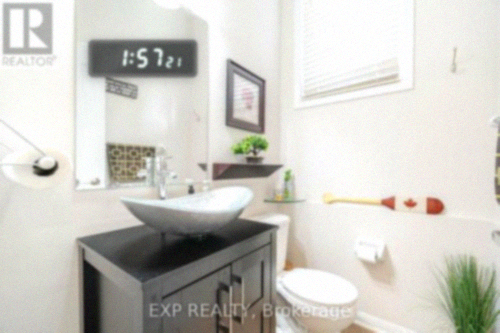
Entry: h=1 m=57
